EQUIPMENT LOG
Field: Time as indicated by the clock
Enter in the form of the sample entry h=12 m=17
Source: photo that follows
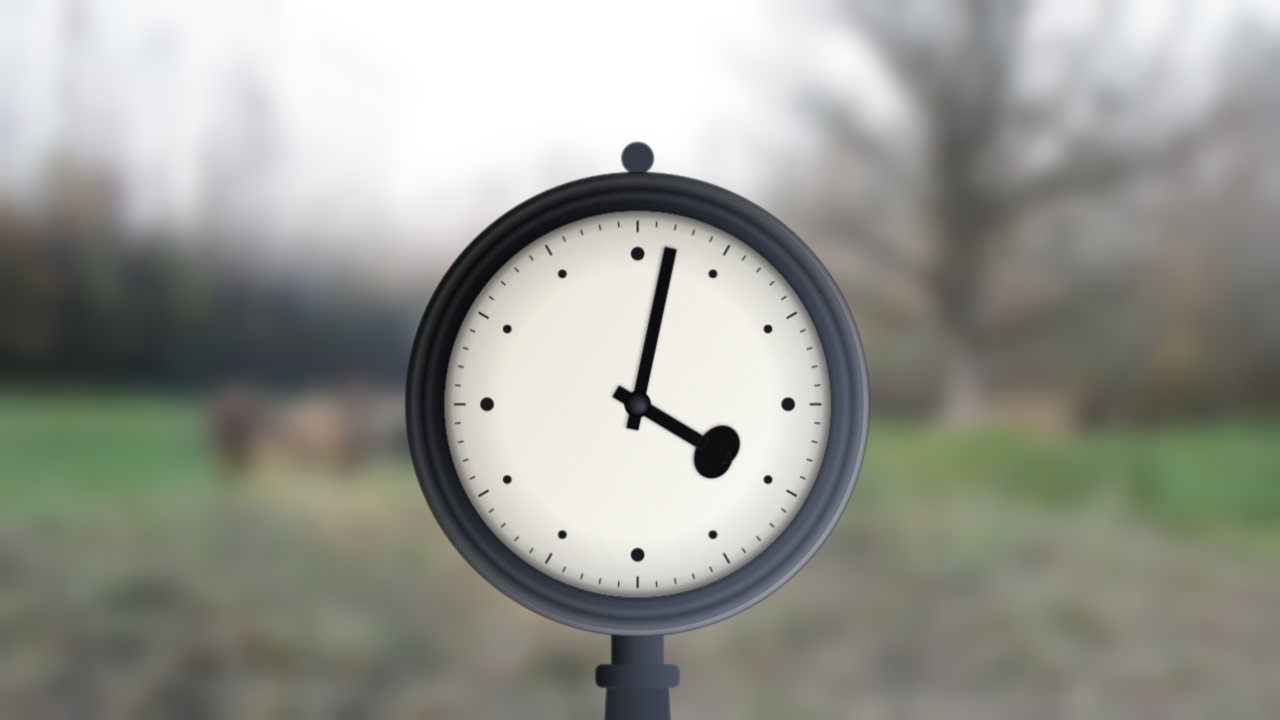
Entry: h=4 m=2
